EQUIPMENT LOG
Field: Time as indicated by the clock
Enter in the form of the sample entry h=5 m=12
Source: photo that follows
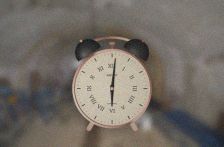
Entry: h=6 m=1
